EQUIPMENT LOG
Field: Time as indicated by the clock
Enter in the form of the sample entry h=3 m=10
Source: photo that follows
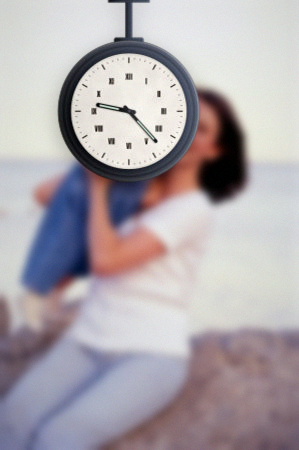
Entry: h=9 m=23
